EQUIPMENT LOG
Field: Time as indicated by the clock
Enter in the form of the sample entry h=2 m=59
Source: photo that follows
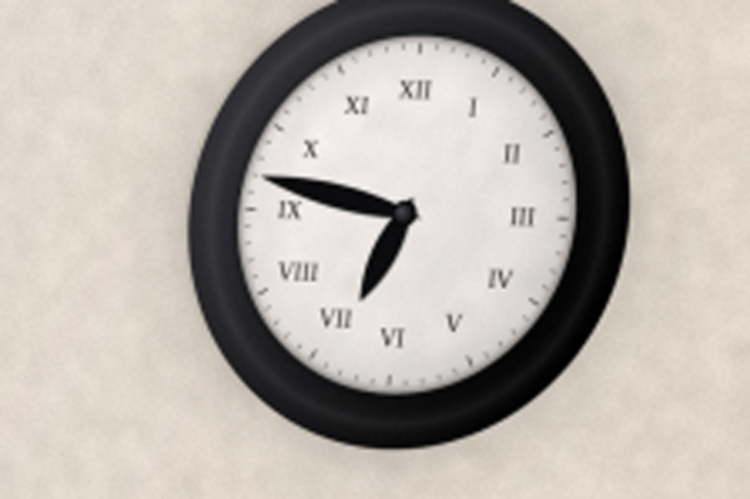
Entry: h=6 m=47
